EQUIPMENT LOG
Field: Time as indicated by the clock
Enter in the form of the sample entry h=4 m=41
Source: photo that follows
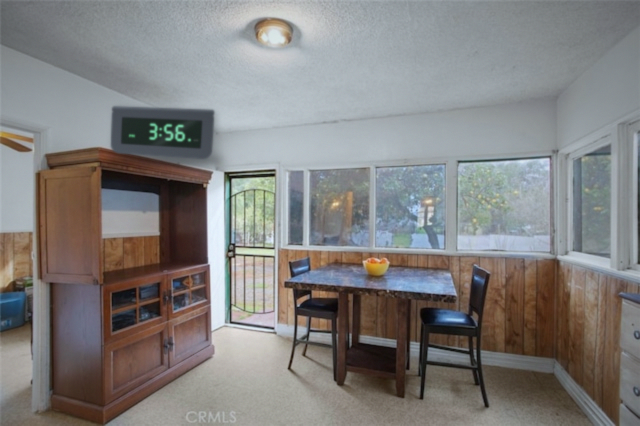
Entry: h=3 m=56
